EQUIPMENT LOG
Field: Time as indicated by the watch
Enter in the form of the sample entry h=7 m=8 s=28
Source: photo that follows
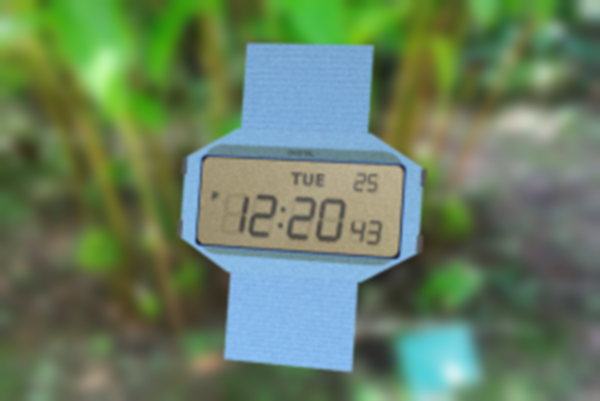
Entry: h=12 m=20 s=43
